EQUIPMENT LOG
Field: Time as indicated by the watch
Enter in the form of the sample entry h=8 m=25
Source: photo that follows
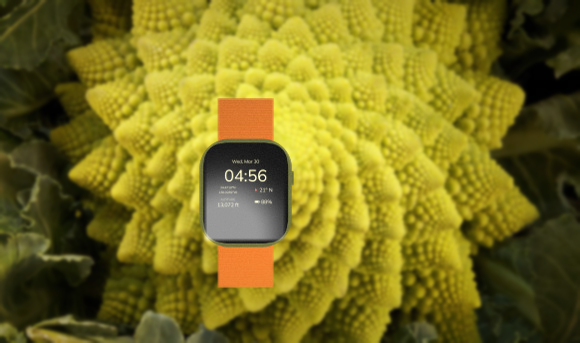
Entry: h=4 m=56
